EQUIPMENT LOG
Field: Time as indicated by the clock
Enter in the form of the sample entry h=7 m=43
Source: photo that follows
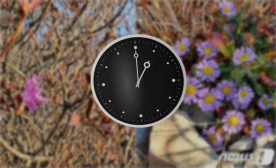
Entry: h=1 m=0
